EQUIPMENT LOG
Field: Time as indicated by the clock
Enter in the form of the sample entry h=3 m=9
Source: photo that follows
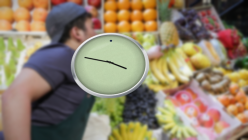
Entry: h=3 m=47
